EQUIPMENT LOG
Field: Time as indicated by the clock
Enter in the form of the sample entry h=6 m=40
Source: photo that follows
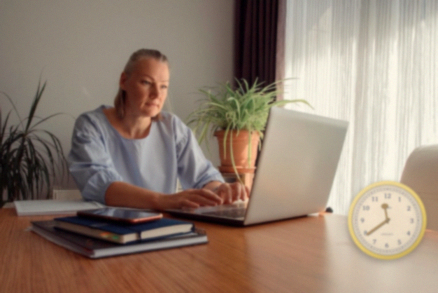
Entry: h=11 m=39
